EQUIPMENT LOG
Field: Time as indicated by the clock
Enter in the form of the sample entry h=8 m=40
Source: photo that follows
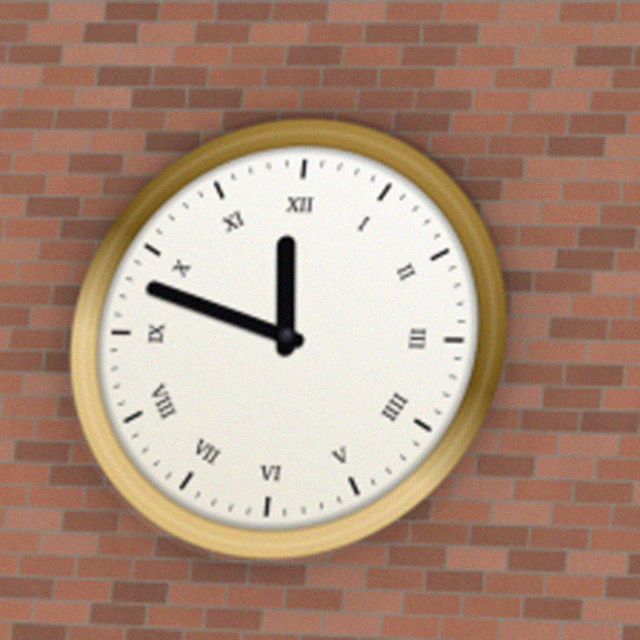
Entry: h=11 m=48
